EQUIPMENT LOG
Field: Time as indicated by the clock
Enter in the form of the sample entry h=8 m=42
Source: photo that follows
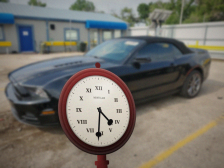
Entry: h=4 m=31
